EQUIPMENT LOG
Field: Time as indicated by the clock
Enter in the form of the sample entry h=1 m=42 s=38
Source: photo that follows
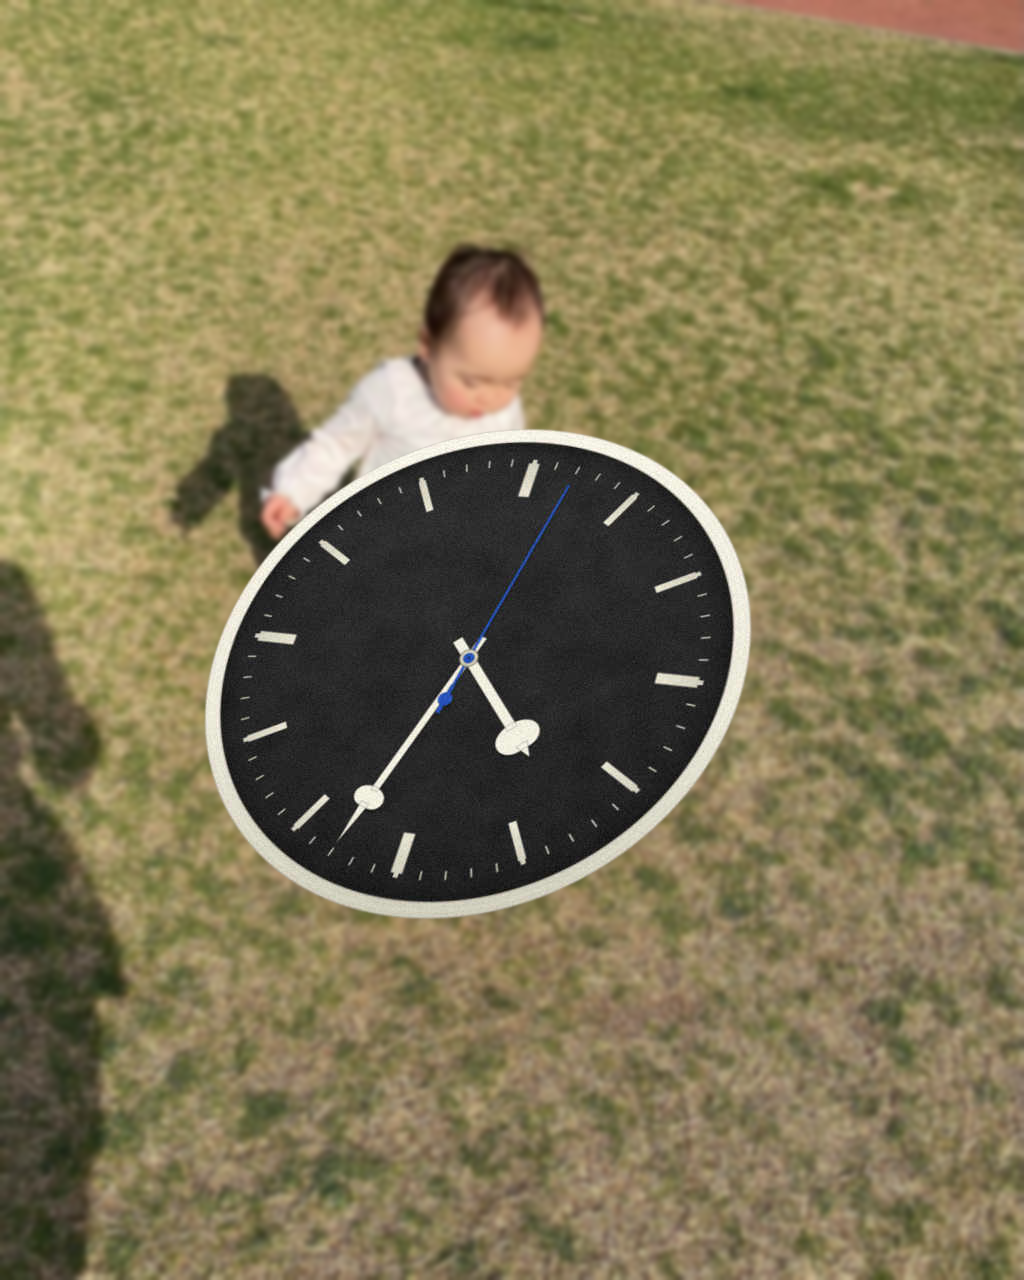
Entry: h=4 m=33 s=2
